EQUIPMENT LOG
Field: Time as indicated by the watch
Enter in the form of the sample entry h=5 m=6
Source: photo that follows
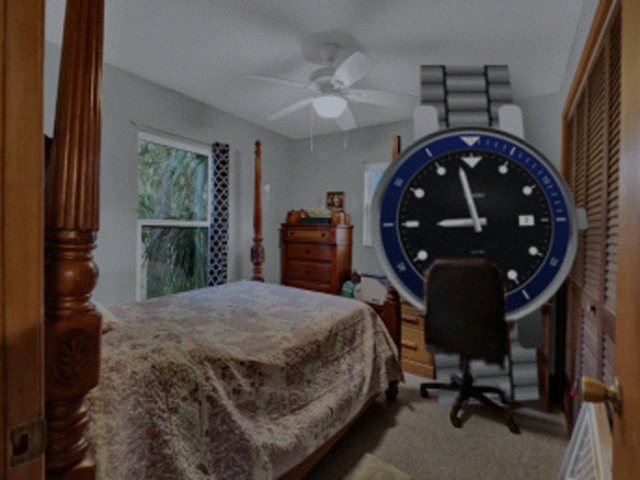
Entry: h=8 m=58
